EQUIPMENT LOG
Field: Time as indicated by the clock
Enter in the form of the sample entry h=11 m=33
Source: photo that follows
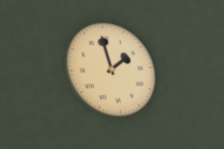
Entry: h=1 m=59
